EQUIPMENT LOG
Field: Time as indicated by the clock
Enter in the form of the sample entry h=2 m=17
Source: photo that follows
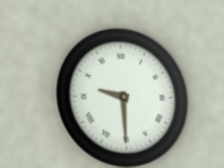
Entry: h=9 m=30
